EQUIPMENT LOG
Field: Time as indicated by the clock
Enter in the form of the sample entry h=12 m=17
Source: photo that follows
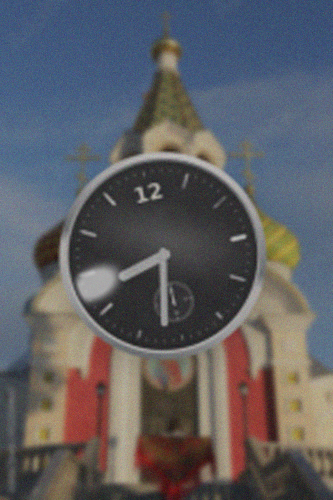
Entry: h=8 m=32
